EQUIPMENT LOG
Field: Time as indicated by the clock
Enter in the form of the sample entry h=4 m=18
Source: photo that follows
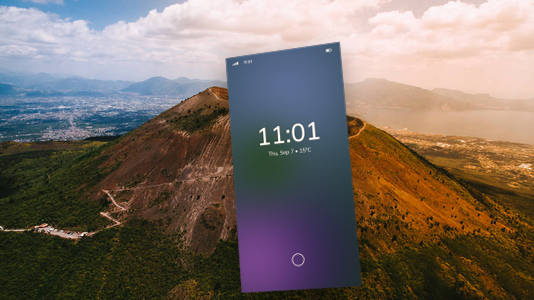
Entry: h=11 m=1
